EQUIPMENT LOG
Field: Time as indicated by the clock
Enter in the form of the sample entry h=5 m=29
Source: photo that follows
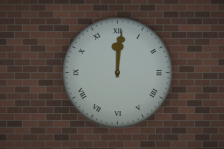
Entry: h=12 m=1
